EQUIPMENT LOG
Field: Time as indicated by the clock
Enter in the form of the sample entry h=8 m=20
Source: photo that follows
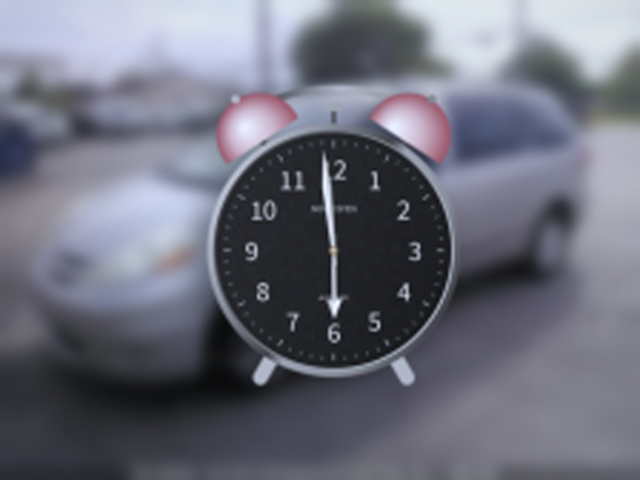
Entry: h=5 m=59
